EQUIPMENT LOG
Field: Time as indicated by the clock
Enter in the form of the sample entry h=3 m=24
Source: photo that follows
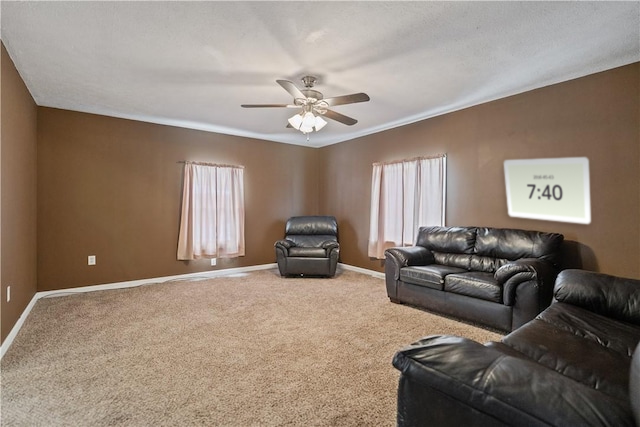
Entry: h=7 m=40
